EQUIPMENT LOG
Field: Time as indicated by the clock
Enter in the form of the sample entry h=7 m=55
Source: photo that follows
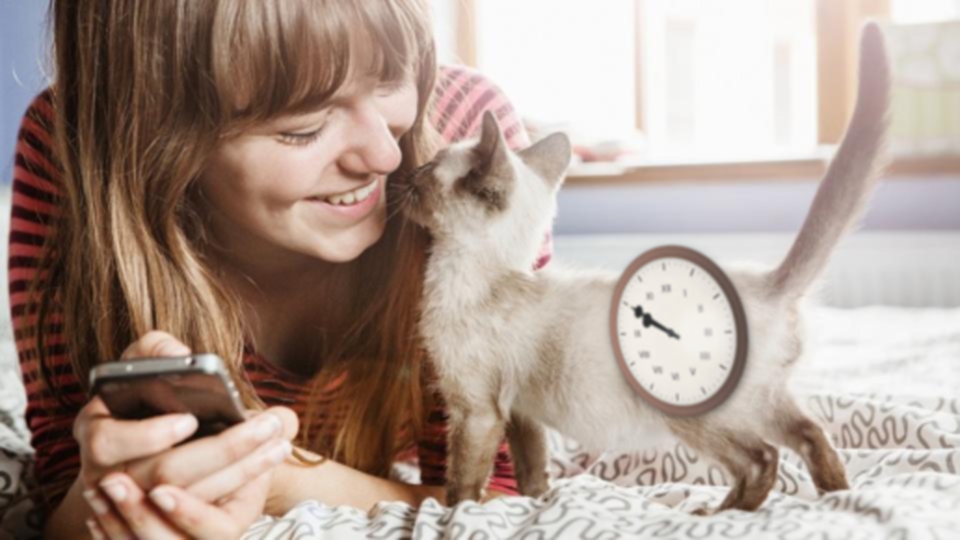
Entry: h=9 m=50
